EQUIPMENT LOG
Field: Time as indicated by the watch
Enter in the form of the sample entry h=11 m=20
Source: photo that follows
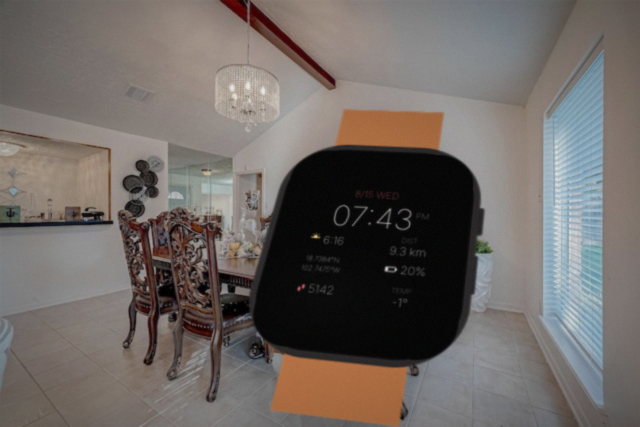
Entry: h=7 m=43
